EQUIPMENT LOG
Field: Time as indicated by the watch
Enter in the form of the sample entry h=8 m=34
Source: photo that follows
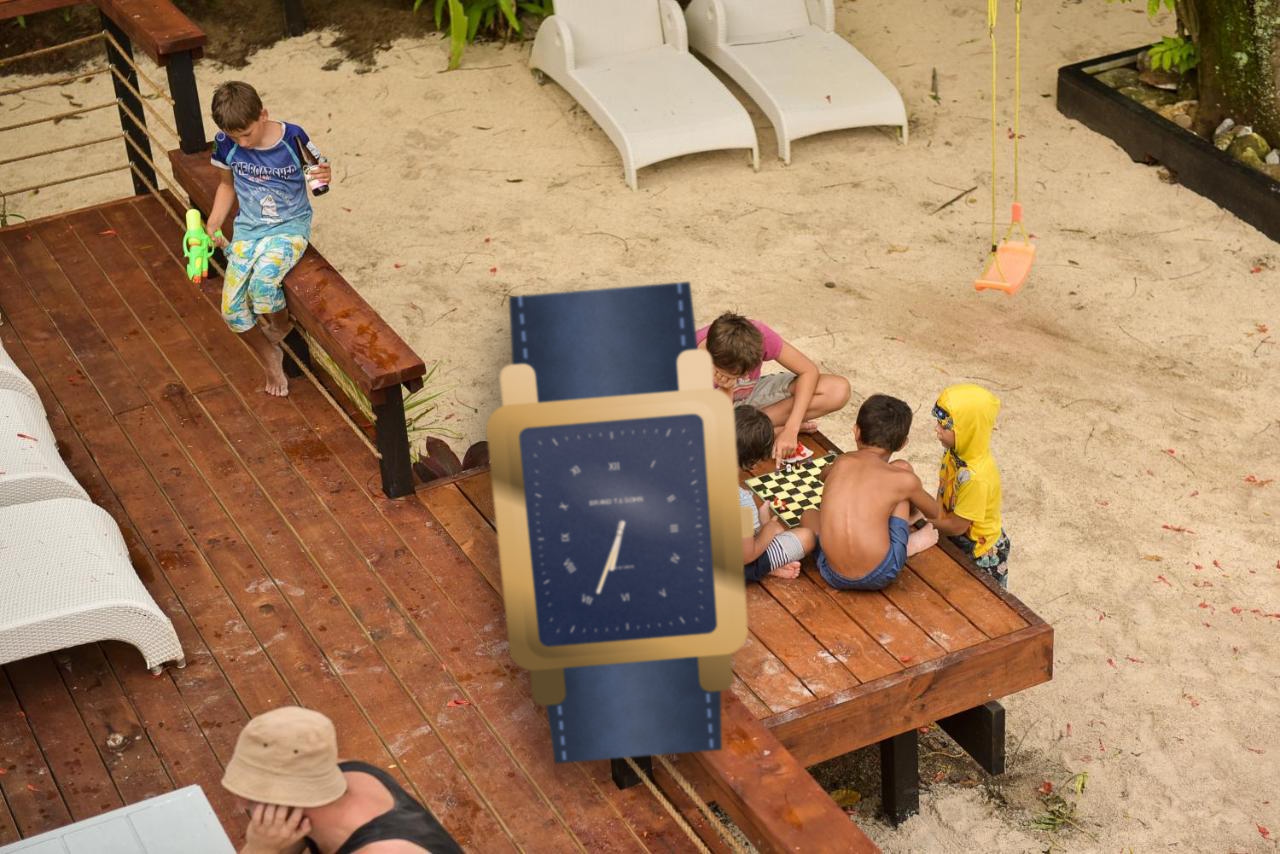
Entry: h=6 m=34
